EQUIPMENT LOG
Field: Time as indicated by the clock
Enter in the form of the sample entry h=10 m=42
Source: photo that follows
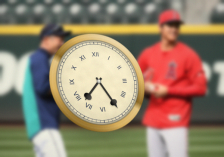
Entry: h=7 m=25
